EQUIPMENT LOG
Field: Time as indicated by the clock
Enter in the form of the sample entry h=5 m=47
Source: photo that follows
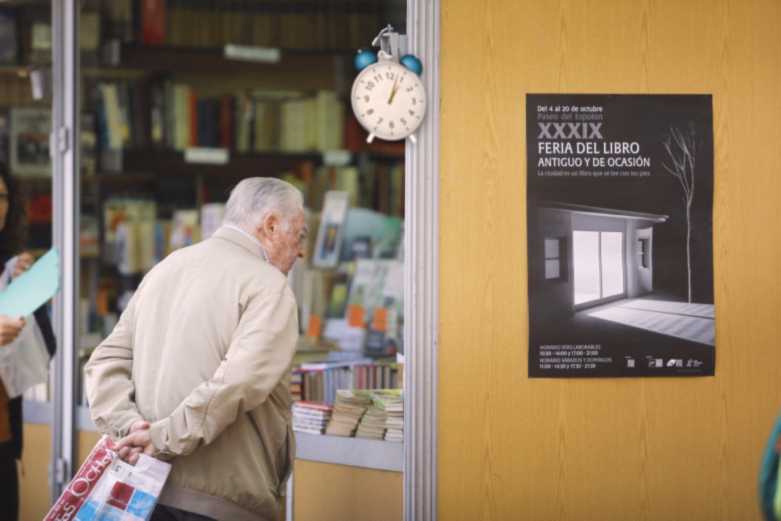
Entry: h=1 m=3
